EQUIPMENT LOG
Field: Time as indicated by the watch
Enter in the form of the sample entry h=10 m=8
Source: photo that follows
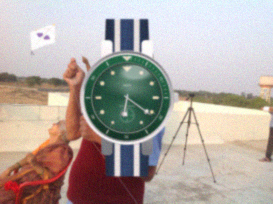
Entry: h=6 m=21
